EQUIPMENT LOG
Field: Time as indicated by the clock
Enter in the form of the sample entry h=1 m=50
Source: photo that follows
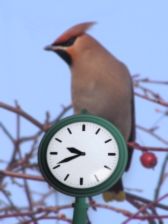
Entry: h=9 m=41
